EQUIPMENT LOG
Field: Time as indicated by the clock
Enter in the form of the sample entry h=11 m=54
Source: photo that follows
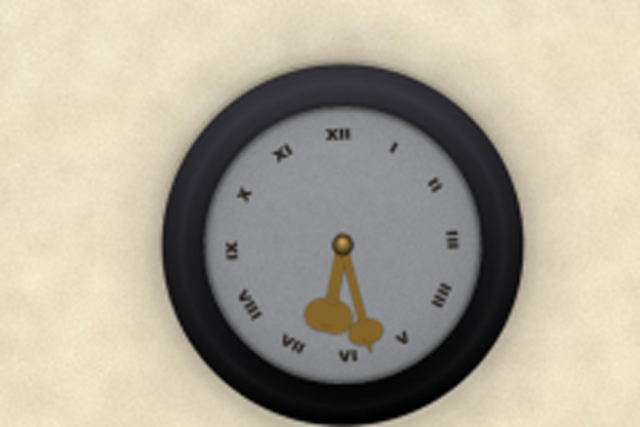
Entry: h=6 m=28
